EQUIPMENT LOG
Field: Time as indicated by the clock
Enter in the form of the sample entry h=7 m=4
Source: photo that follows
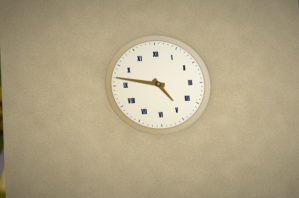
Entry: h=4 m=47
